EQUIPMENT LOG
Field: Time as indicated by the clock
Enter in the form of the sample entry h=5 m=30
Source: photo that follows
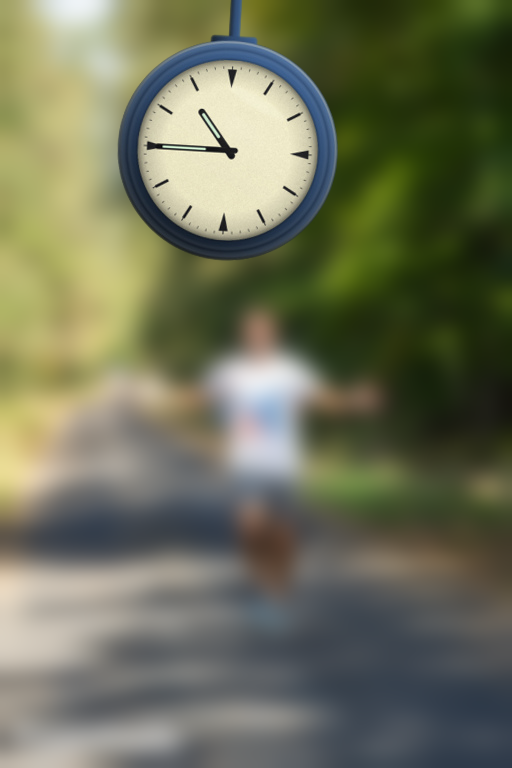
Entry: h=10 m=45
